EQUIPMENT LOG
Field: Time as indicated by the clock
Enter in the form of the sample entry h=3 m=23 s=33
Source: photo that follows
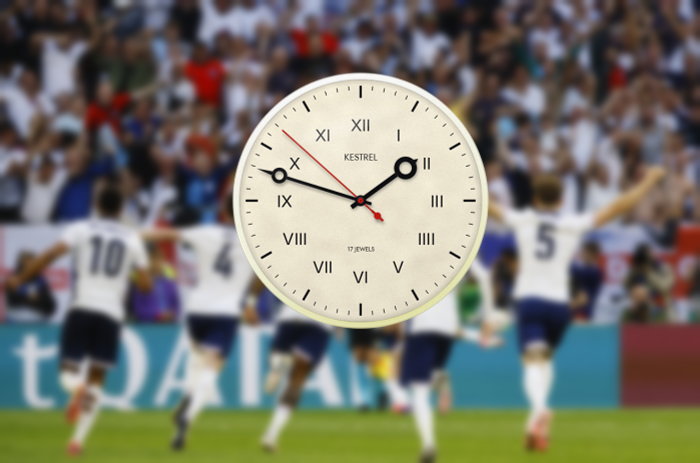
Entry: h=1 m=47 s=52
